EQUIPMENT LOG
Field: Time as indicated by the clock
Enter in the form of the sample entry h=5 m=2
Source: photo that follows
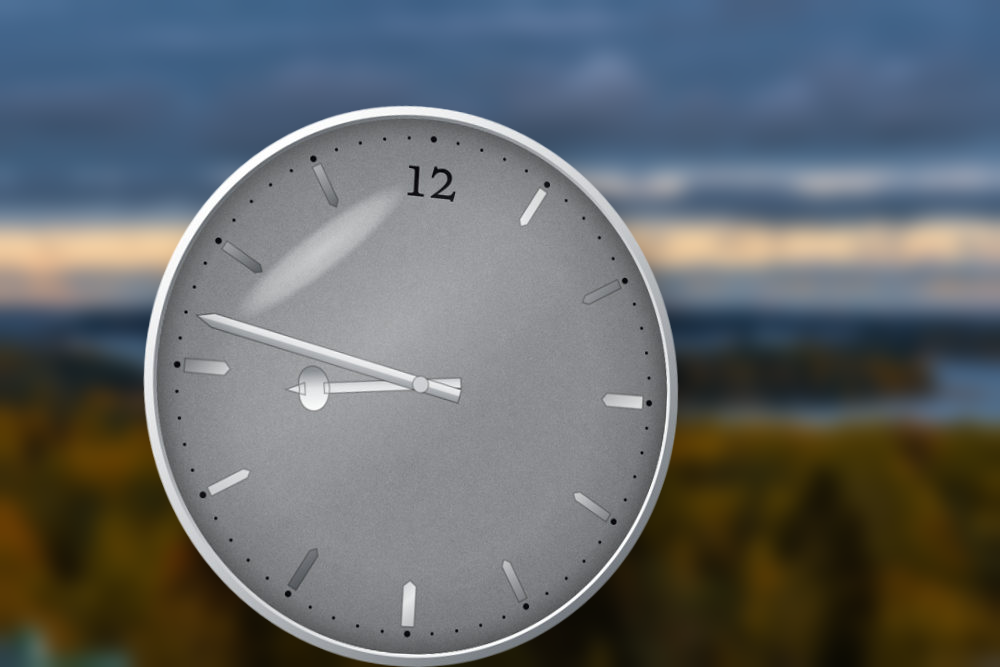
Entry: h=8 m=47
